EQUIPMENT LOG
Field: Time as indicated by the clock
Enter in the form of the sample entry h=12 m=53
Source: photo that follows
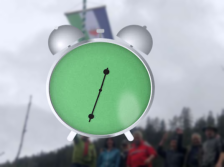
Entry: h=12 m=33
